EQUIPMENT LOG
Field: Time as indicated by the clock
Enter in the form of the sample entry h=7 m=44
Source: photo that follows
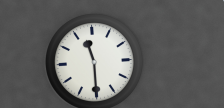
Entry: h=11 m=30
